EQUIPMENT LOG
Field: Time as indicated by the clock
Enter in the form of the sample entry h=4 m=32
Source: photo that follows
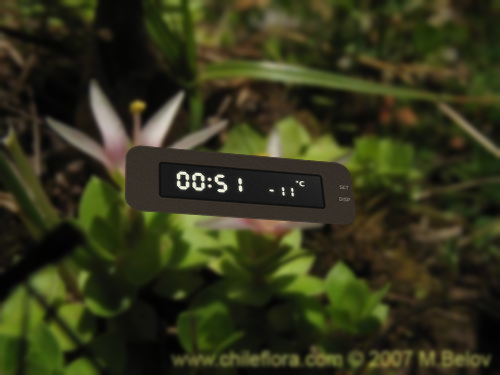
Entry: h=0 m=51
